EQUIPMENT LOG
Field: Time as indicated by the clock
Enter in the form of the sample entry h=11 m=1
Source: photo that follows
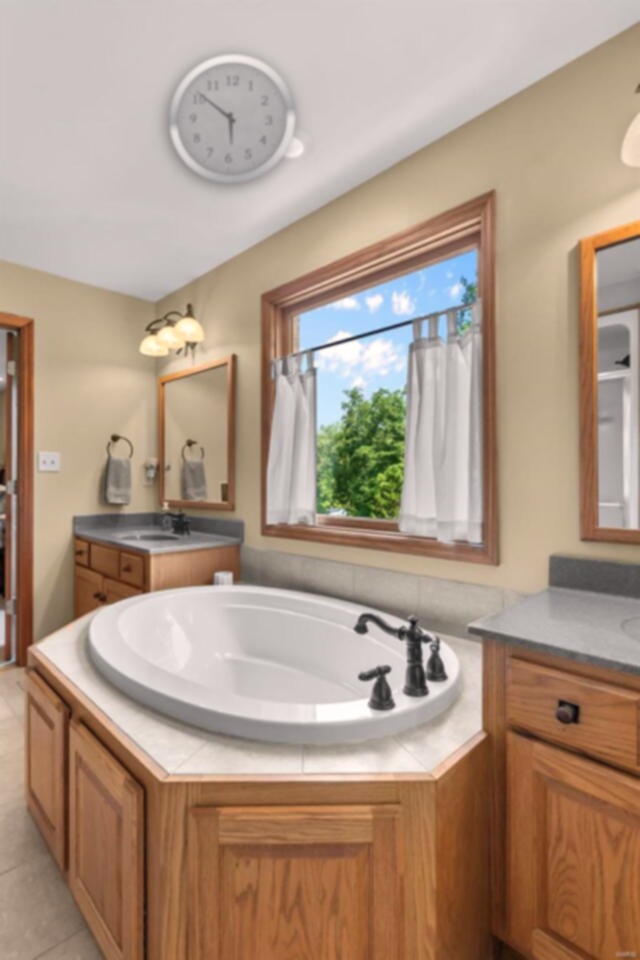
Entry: h=5 m=51
